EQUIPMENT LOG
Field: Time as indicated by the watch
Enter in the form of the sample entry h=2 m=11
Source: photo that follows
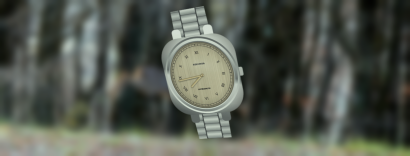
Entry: h=7 m=44
